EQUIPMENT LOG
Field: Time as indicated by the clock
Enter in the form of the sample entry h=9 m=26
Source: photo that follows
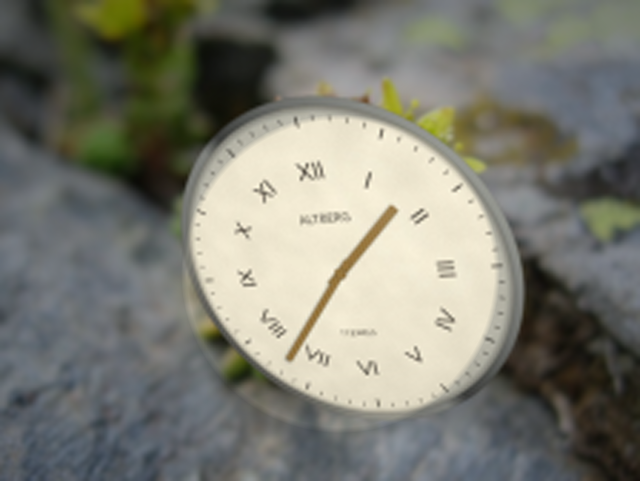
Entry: h=1 m=37
